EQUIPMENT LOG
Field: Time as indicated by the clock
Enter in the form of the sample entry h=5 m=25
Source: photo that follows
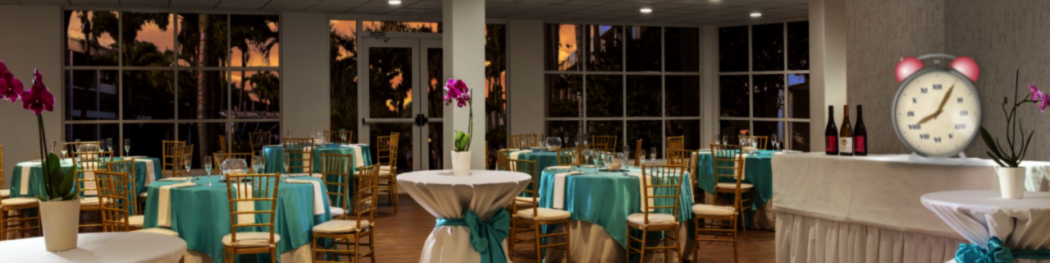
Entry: h=8 m=5
